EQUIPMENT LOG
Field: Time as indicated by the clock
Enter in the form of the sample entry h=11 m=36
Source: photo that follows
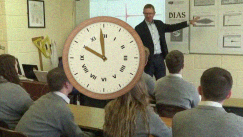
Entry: h=9 m=59
